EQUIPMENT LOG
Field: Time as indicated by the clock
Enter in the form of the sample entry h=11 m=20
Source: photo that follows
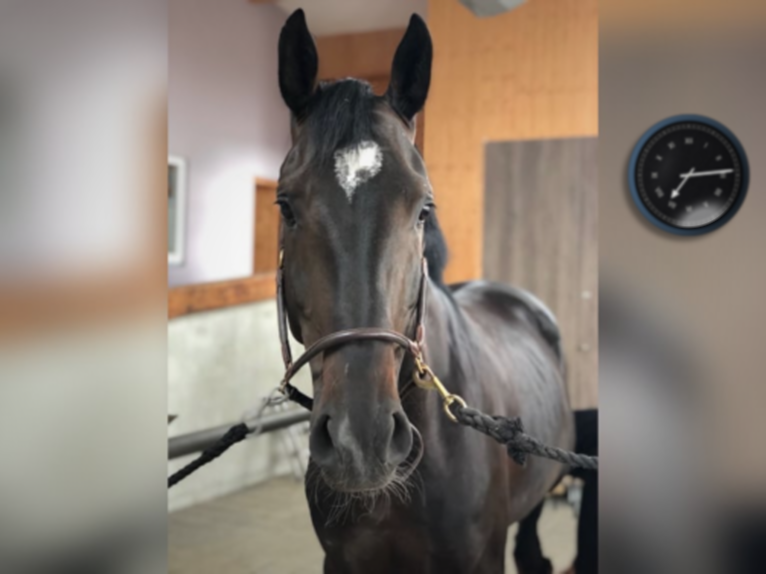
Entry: h=7 m=14
